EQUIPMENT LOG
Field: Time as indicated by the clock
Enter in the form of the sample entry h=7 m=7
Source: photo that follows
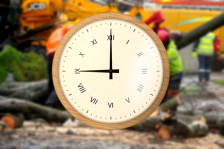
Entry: h=9 m=0
